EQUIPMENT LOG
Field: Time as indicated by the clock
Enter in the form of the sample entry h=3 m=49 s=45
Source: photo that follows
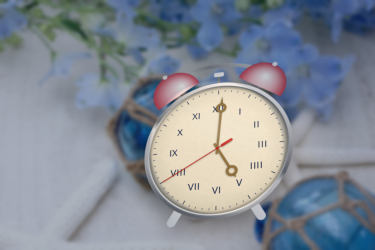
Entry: h=5 m=0 s=40
